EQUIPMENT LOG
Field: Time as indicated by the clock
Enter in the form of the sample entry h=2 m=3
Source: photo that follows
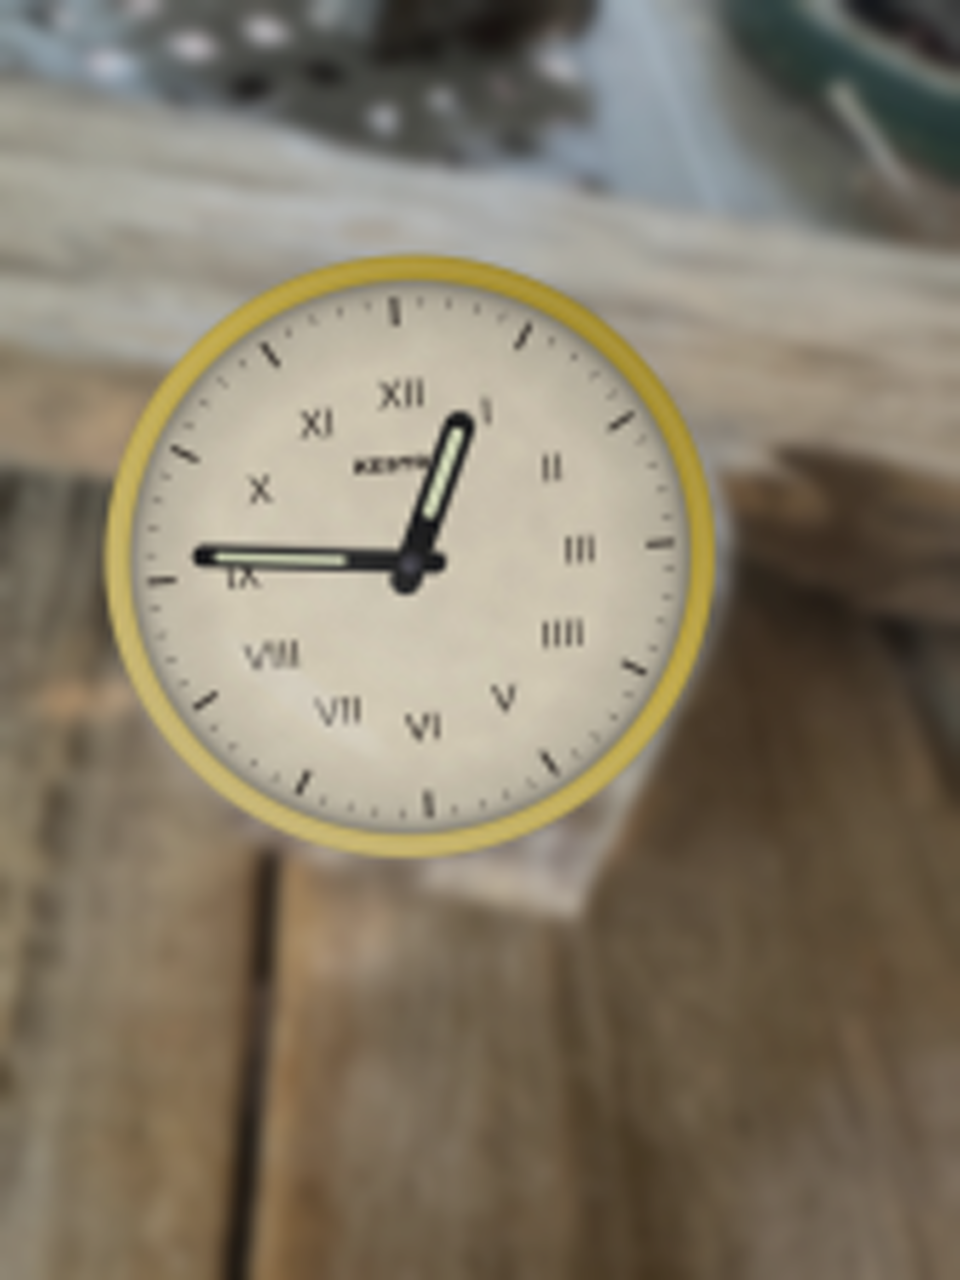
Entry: h=12 m=46
